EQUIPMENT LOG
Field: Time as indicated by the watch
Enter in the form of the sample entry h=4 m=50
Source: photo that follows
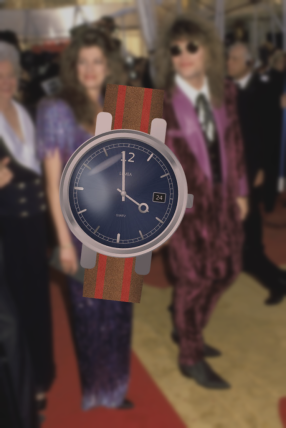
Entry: h=3 m=59
